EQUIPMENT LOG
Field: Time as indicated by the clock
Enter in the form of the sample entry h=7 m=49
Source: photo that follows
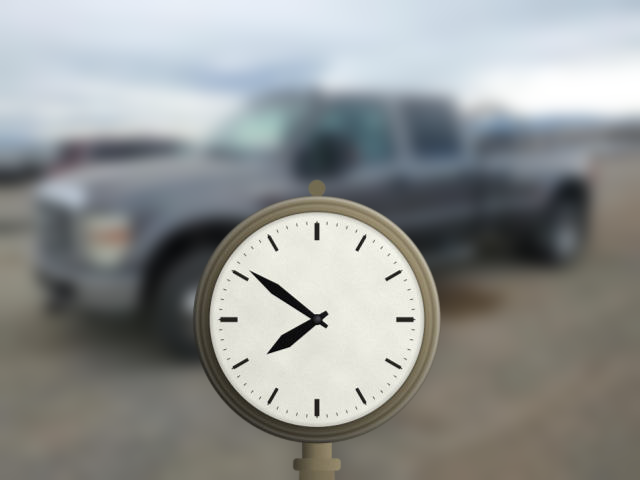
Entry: h=7 m=51
